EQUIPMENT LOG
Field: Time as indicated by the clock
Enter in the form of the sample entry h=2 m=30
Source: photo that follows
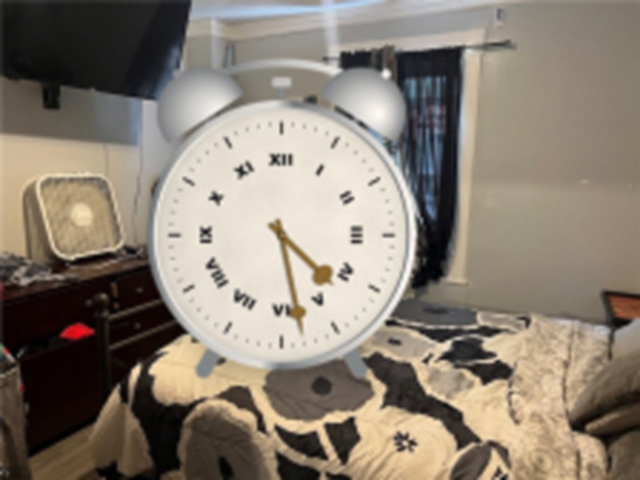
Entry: h=4 m=28
